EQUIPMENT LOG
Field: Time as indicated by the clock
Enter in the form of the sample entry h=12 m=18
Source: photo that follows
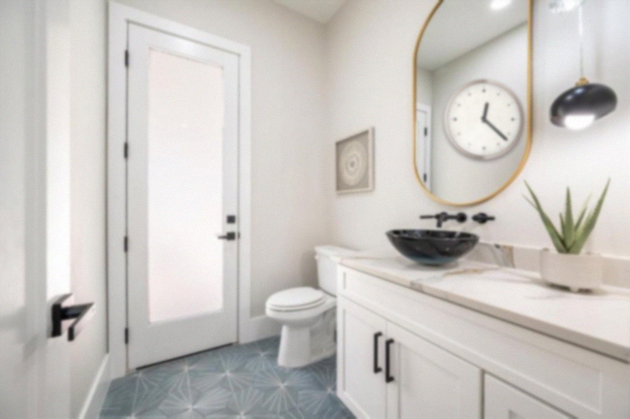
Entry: h=12 m=22
